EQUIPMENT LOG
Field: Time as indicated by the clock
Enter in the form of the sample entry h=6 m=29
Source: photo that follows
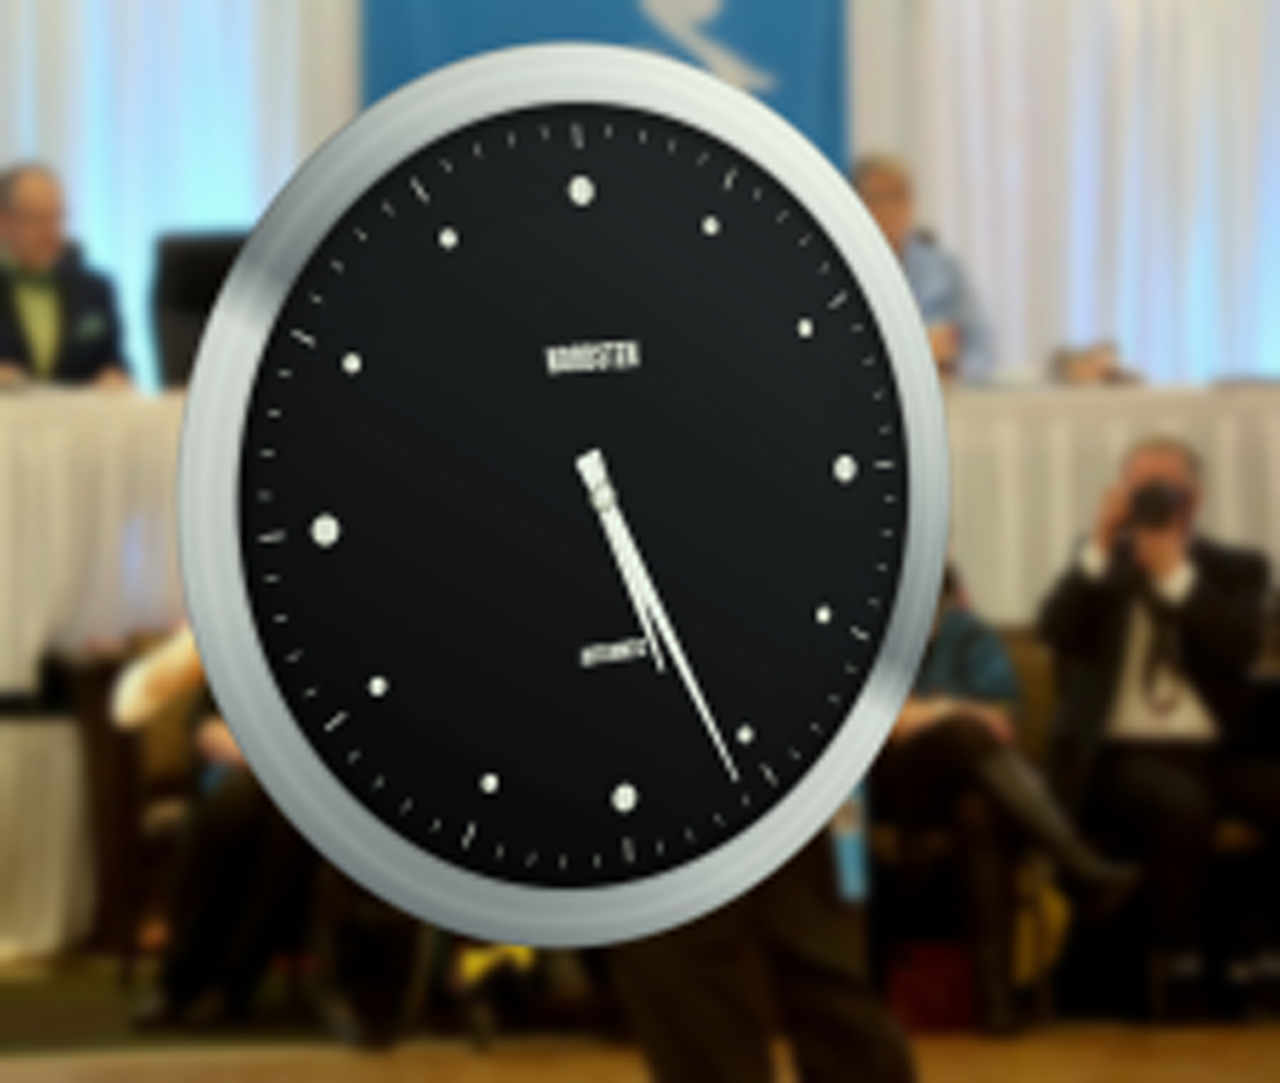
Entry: h=5 m=26
